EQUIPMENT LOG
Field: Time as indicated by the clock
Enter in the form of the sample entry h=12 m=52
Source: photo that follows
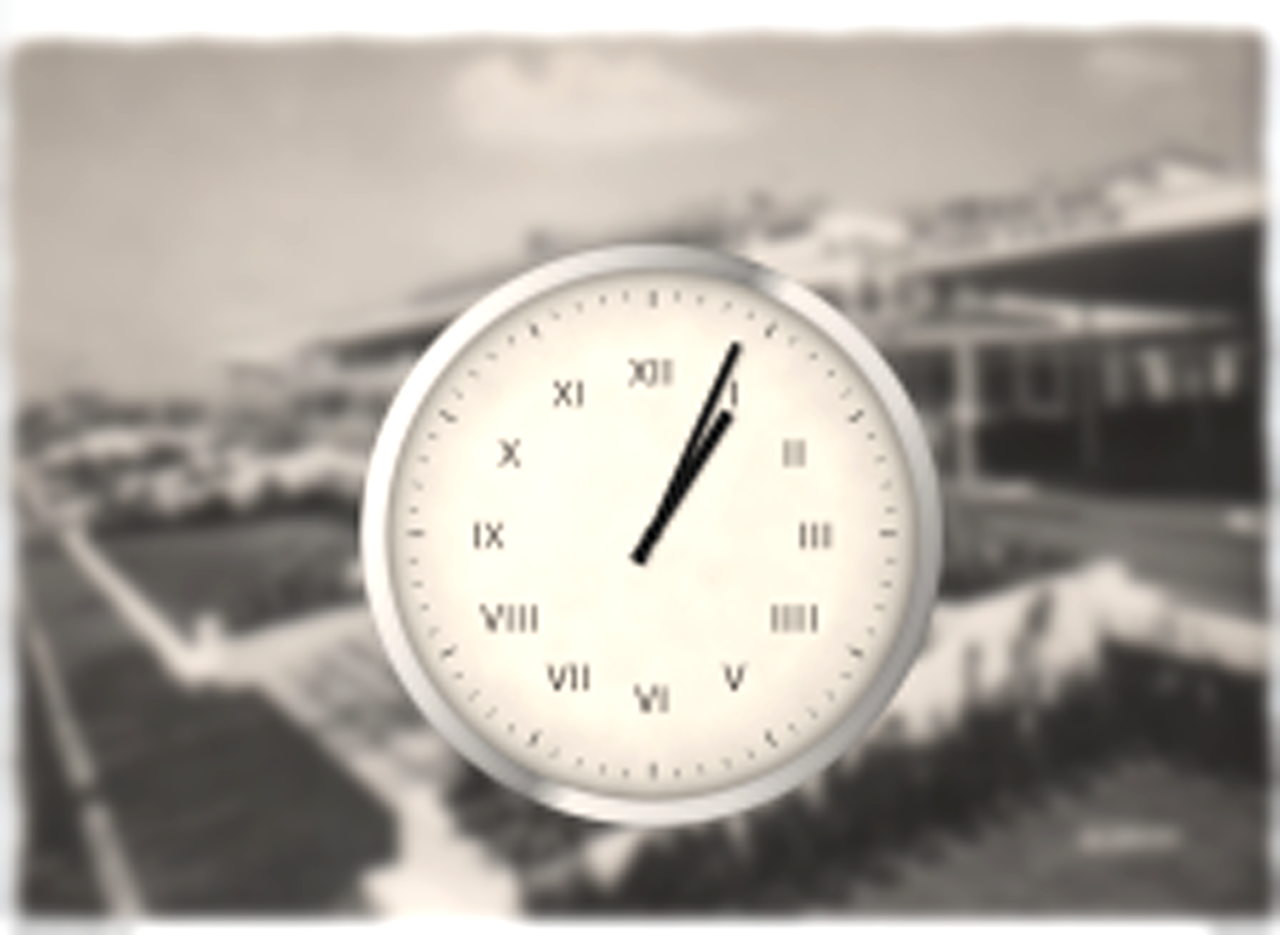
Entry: h=1 m=4
